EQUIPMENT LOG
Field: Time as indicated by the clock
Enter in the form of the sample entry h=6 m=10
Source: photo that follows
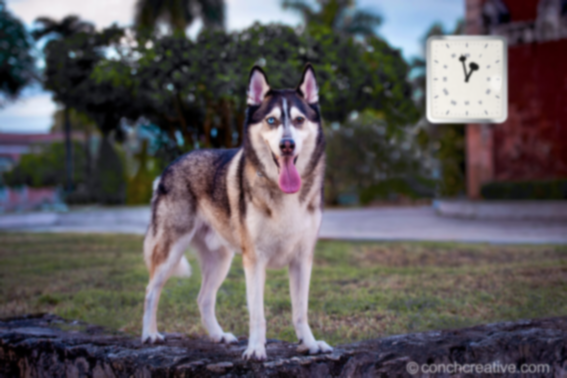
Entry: h=12 m=58
